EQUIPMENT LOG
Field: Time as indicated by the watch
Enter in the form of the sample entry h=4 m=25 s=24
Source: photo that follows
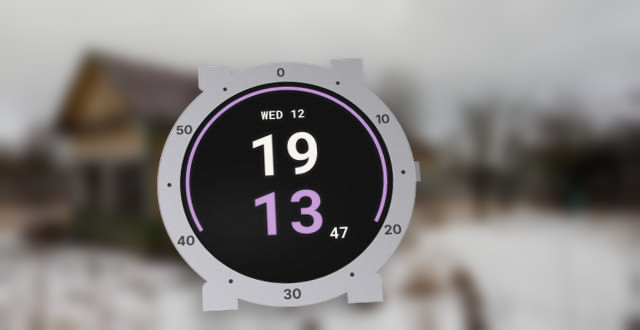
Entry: h=19 m=13 s=47
